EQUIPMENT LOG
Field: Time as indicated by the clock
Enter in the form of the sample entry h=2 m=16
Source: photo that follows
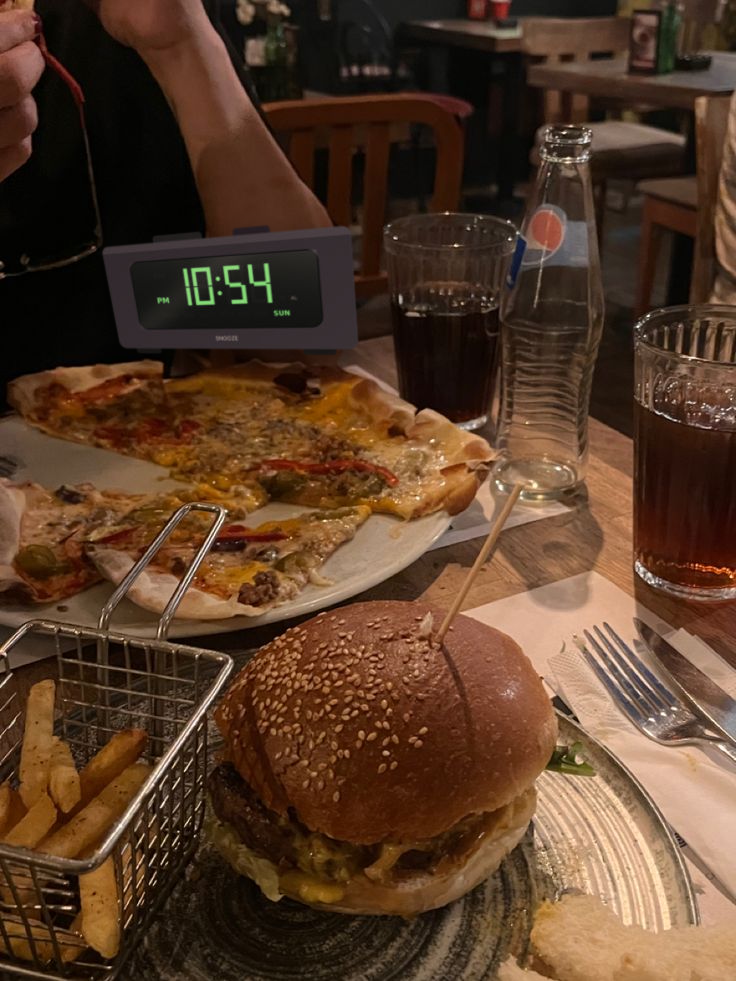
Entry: h=10 m=54
